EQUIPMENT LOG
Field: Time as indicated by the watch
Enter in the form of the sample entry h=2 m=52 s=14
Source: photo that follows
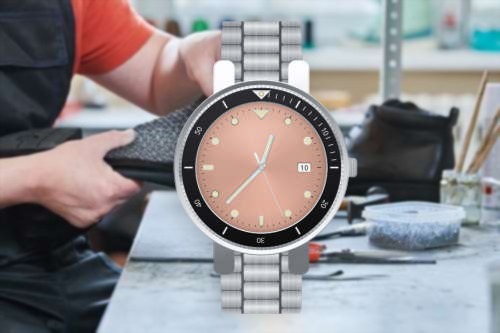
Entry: h=12 m=37 s=26
